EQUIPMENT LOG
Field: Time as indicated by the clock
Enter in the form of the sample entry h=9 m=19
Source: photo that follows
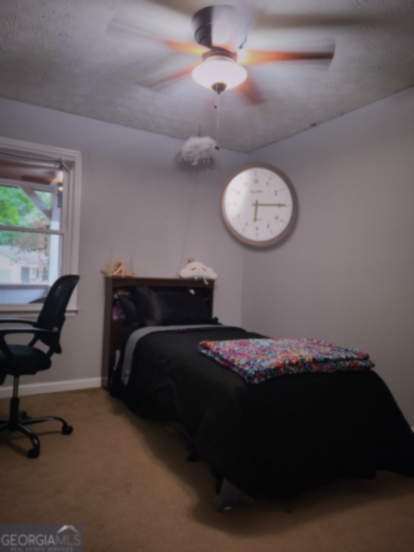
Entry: h=6 m=15
